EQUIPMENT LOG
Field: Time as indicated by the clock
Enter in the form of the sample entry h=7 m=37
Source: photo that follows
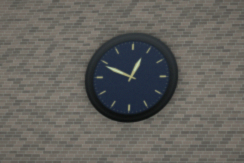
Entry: h=12 m=49
